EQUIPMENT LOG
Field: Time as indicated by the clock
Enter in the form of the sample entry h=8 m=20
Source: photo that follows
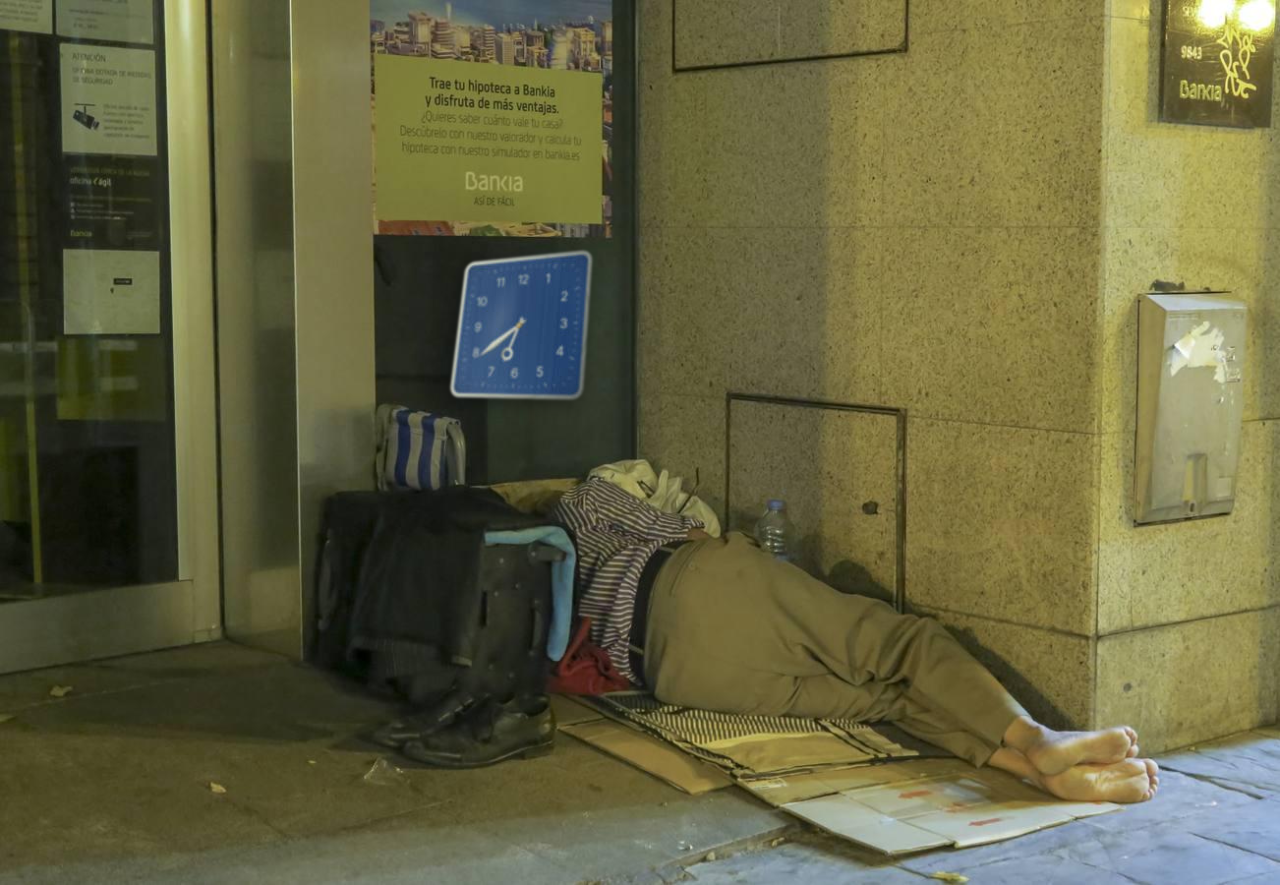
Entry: h=6 m=39
